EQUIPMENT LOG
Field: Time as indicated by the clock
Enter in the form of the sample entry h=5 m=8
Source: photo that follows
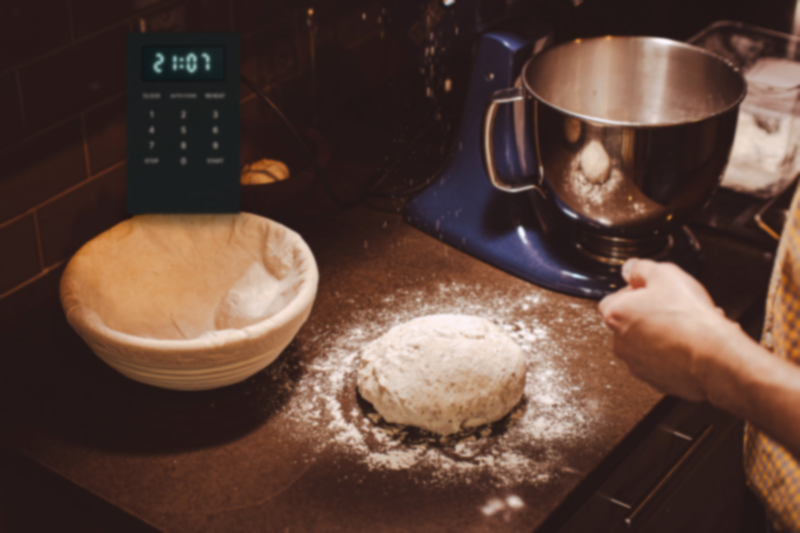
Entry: h=21 m=7
